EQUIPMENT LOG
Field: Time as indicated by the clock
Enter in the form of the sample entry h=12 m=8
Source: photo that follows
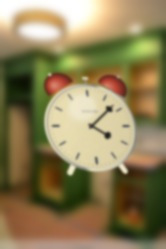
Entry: h=4 m=8
